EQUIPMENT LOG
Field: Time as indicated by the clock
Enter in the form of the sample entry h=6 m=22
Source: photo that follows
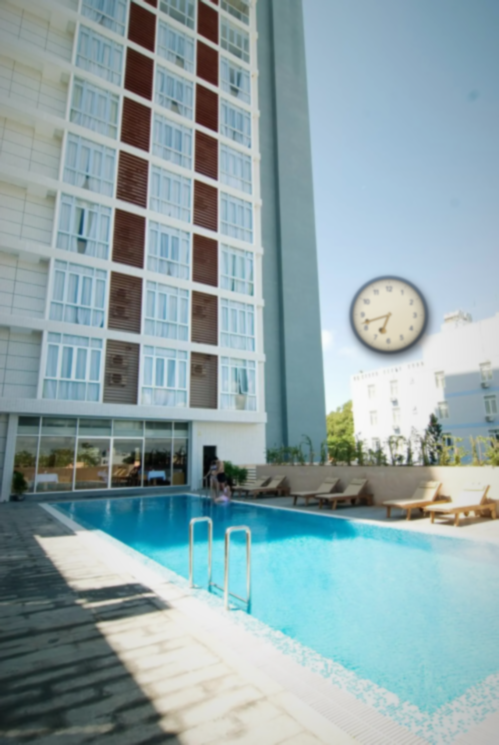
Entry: h=6 m=42
